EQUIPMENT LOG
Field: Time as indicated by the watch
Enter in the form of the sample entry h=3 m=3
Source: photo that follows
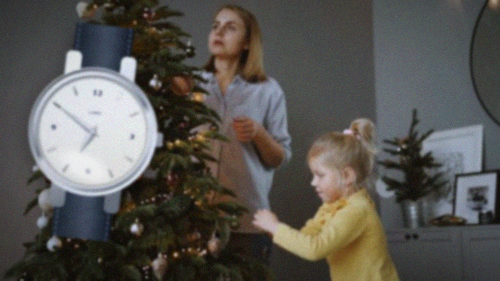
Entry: h=6 m=50
